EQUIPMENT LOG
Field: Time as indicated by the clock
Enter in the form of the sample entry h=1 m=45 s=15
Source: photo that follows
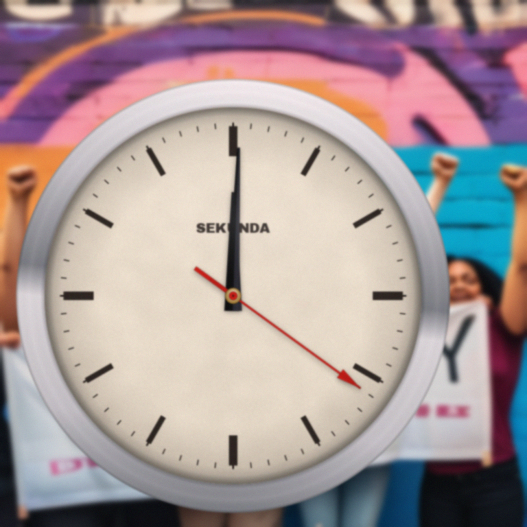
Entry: h=12 m=0 s=21
